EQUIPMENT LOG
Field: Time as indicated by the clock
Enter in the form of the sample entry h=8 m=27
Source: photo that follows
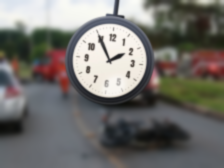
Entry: h=1 m=55
